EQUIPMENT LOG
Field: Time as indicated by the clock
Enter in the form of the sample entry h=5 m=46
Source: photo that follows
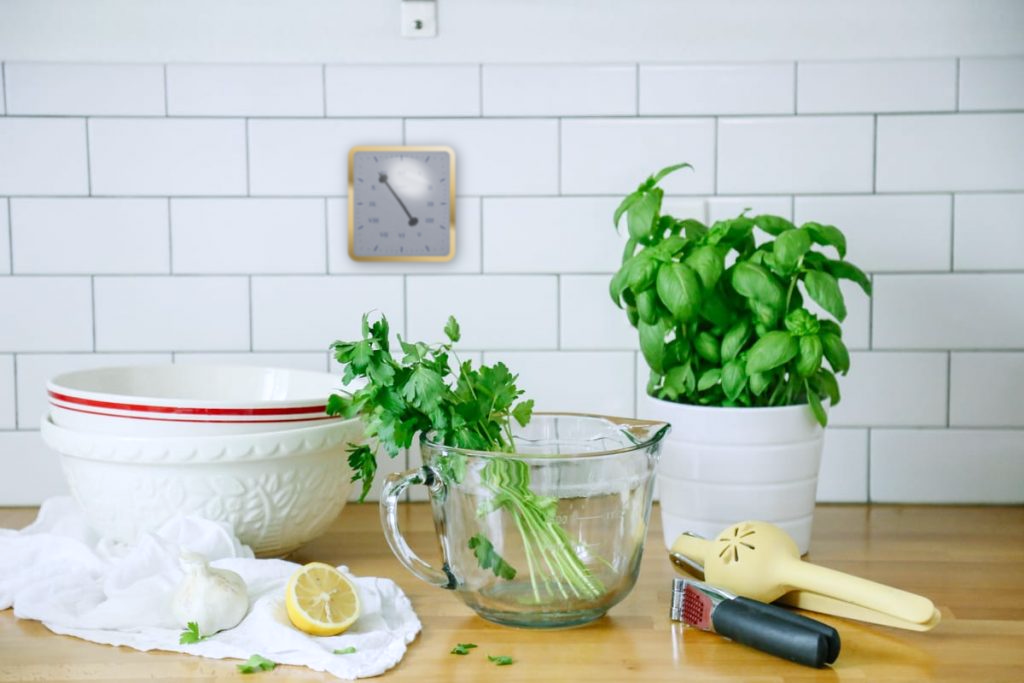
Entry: h=4 m=54
